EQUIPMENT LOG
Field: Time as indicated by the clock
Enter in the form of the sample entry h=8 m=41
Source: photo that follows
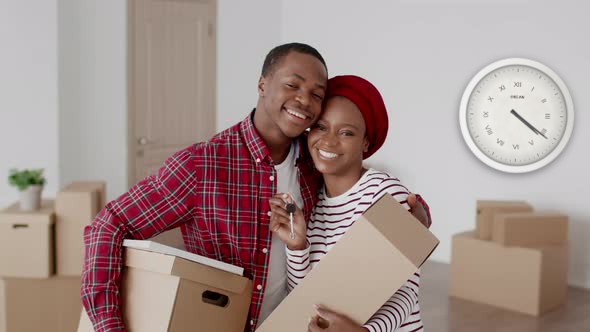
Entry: h=4 m=21
